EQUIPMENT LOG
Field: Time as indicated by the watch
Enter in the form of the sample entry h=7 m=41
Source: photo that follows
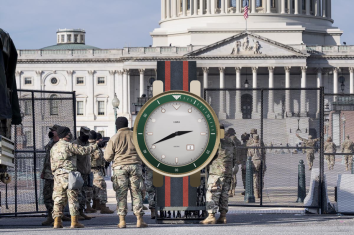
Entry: h=2 m=41
